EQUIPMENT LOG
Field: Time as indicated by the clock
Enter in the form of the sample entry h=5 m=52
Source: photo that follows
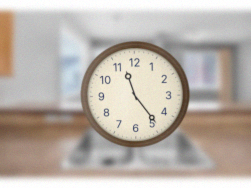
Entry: h=11 m=24
